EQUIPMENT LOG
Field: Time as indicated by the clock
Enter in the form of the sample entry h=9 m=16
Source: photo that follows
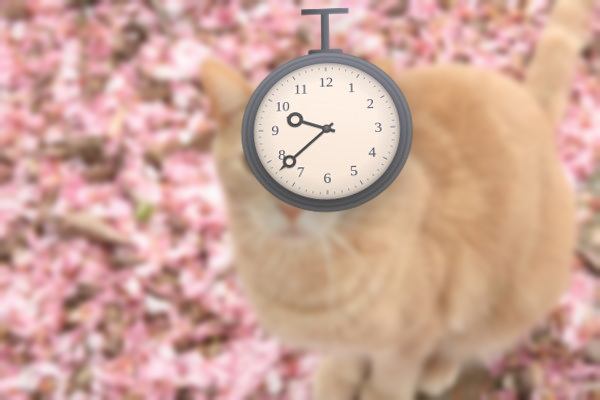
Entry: h=9 m=38
